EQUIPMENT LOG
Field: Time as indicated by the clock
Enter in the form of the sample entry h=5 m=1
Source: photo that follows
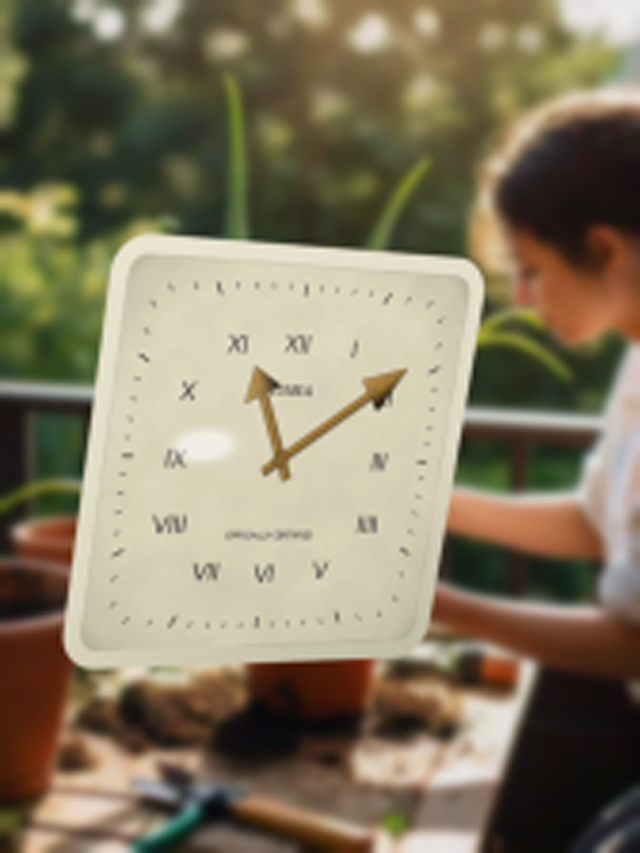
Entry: h=11 m=9
